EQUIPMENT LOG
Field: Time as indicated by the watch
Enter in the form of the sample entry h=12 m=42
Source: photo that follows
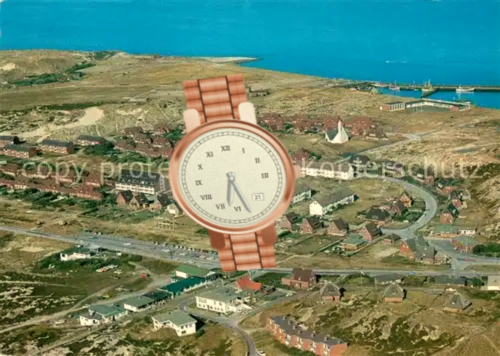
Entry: h=6 m=27
